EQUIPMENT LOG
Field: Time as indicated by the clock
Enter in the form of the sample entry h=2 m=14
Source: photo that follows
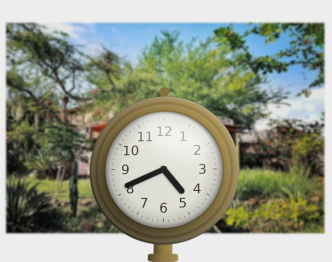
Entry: h=4 m=41
